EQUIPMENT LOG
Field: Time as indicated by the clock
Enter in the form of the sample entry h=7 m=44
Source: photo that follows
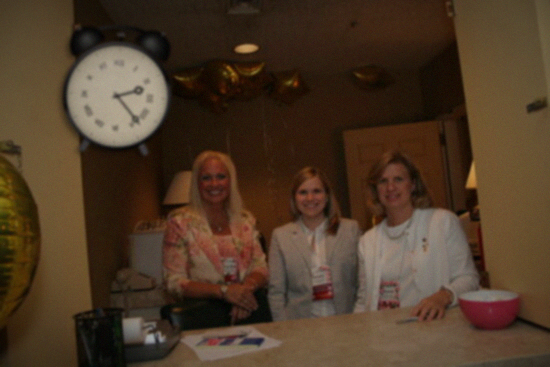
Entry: h=2 m=23
